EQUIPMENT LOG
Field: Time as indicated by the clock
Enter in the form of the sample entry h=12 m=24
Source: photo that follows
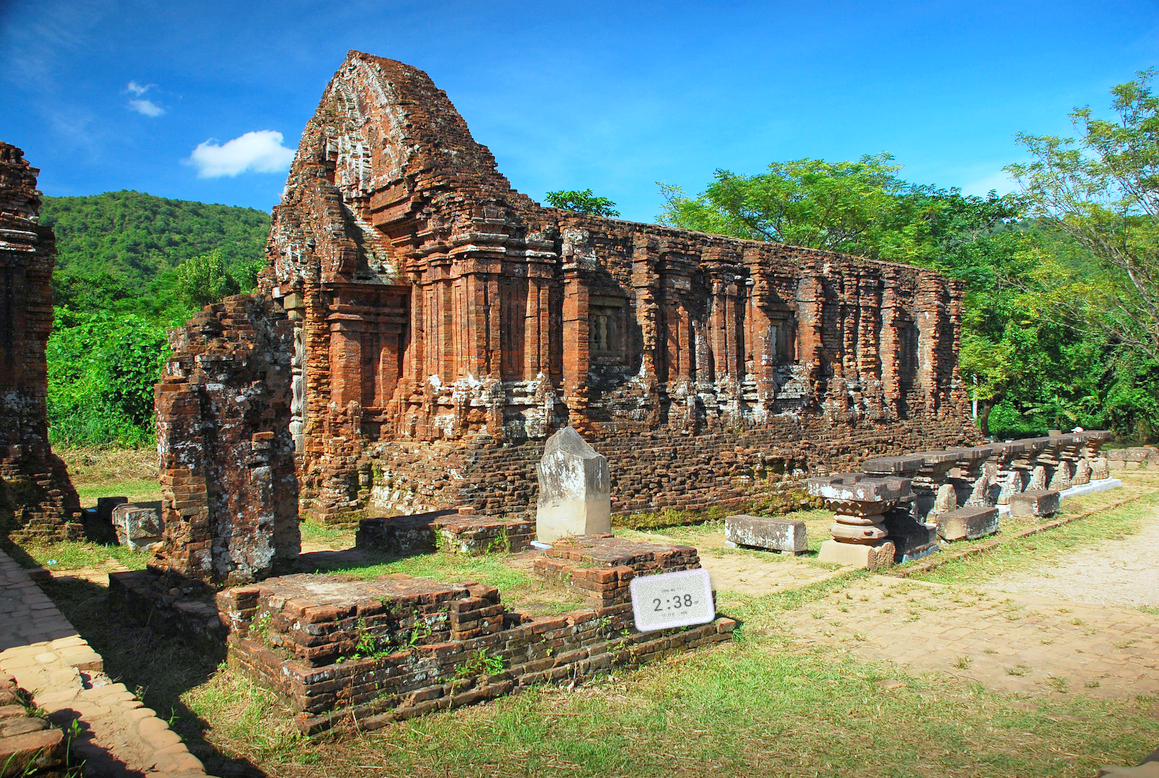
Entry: h=2 m=38
